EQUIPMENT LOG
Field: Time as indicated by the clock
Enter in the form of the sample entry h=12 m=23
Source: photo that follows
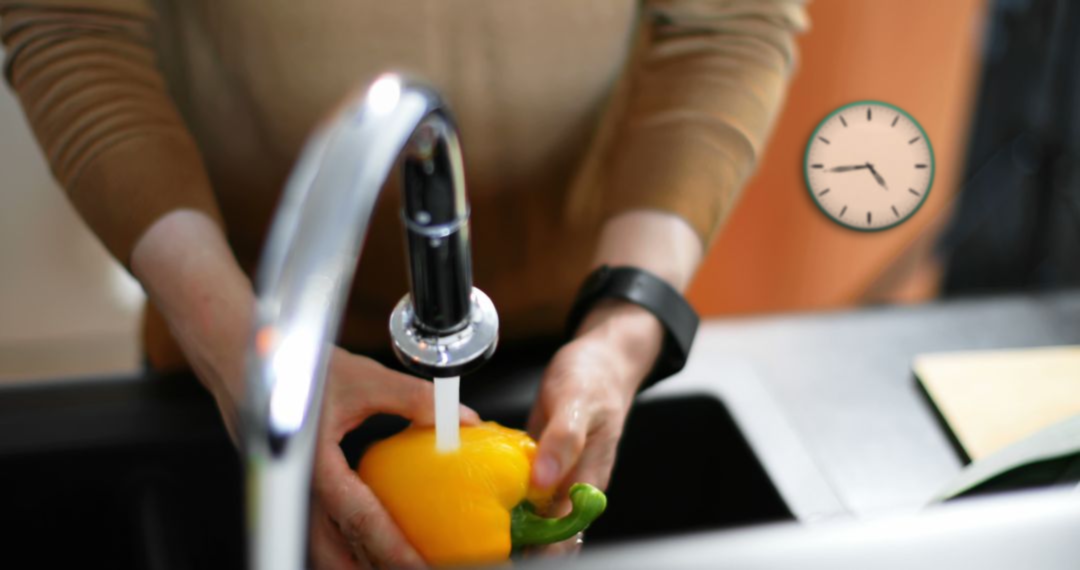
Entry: h=4 m=44
